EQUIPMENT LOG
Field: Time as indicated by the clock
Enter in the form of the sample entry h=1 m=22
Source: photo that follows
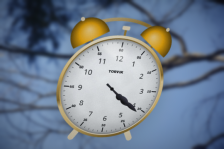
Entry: h=4 m=21
